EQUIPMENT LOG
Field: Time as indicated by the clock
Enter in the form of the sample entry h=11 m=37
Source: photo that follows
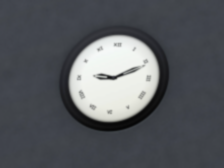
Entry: h=9 m=11
